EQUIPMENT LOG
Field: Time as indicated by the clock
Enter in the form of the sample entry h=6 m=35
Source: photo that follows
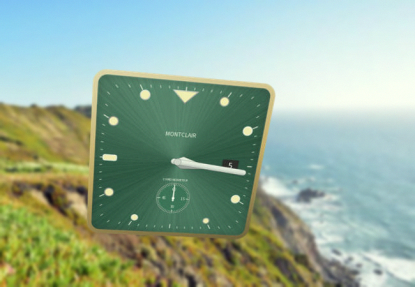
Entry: h=3 m=16
